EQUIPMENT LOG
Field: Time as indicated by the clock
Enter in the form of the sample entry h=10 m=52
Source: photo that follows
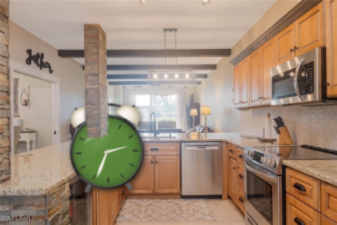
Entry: h=2 m=34
